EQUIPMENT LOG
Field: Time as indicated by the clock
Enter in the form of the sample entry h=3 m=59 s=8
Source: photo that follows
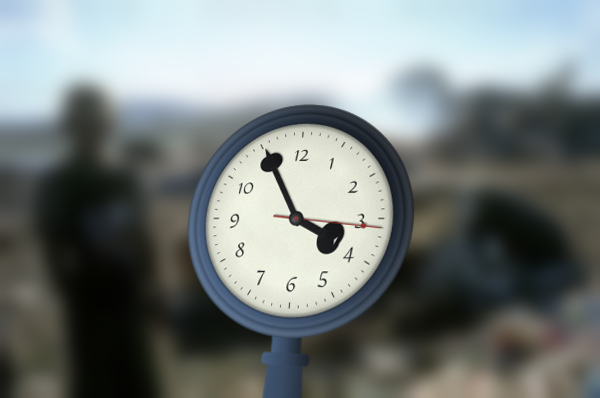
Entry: h=3 m=55 s=16
